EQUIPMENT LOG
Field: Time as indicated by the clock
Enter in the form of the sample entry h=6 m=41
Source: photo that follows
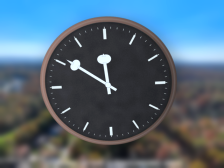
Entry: h=11 m=51
